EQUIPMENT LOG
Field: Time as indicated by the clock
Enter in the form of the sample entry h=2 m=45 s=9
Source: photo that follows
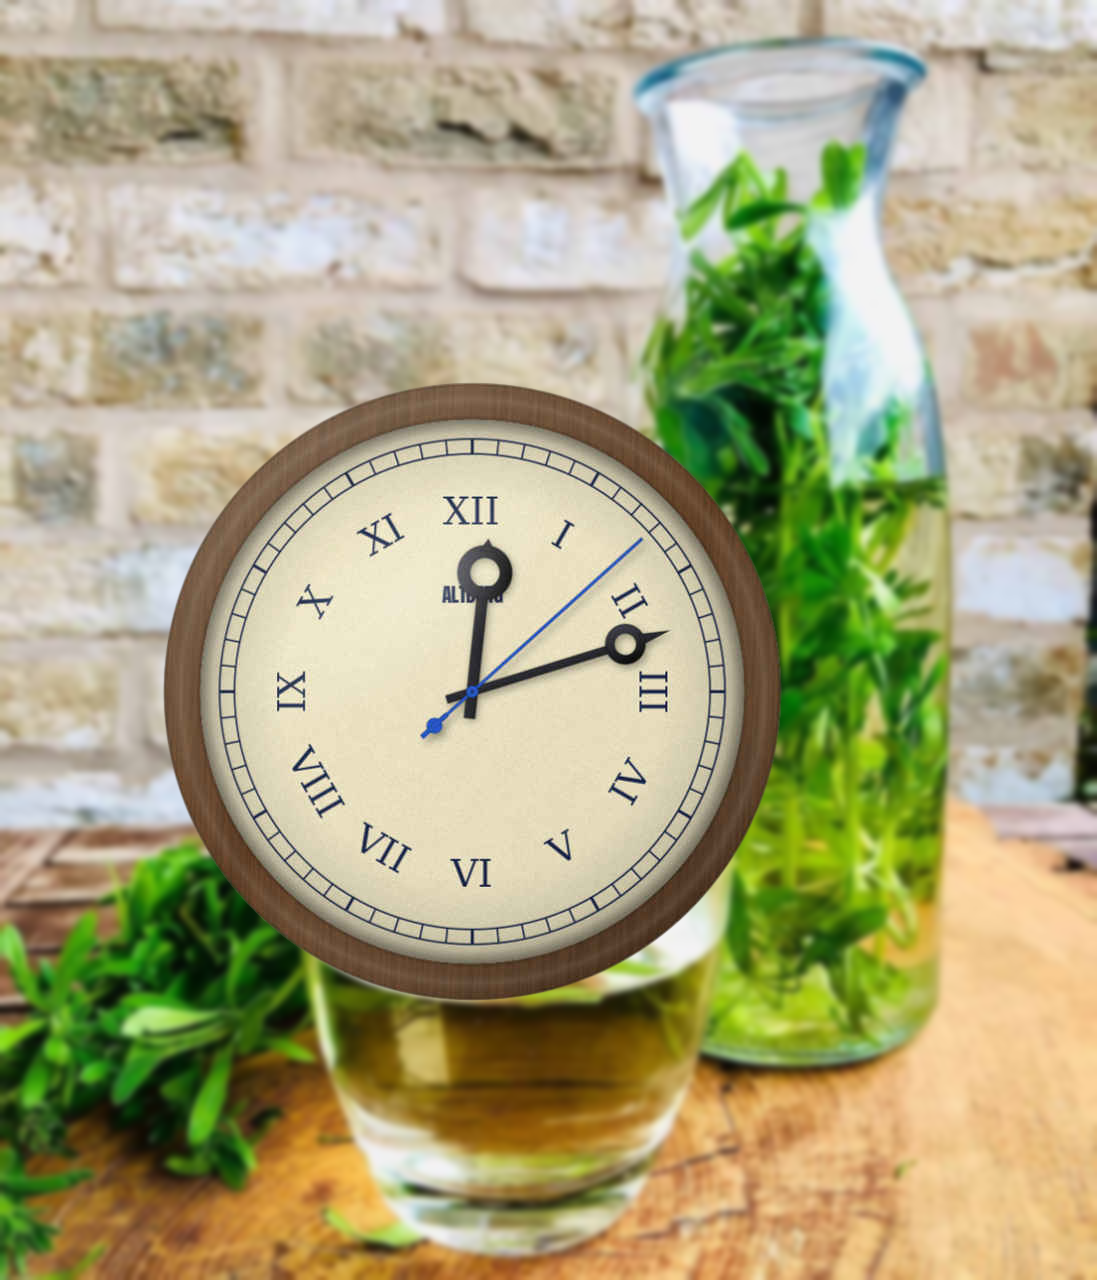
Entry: h=12 m=12 s=8
